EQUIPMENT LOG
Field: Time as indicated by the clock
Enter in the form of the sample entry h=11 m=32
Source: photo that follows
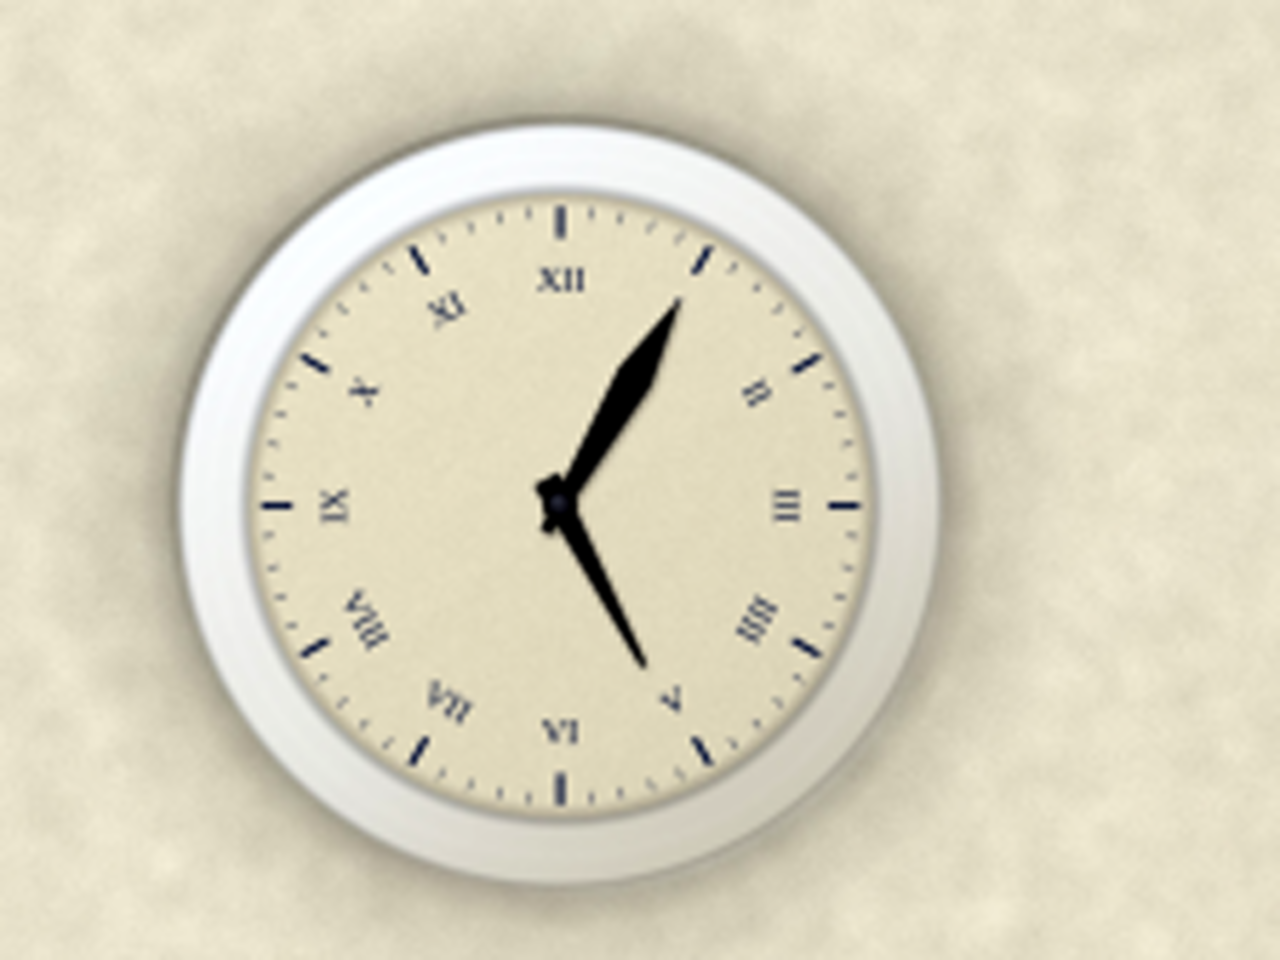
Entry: h=5 m=5
